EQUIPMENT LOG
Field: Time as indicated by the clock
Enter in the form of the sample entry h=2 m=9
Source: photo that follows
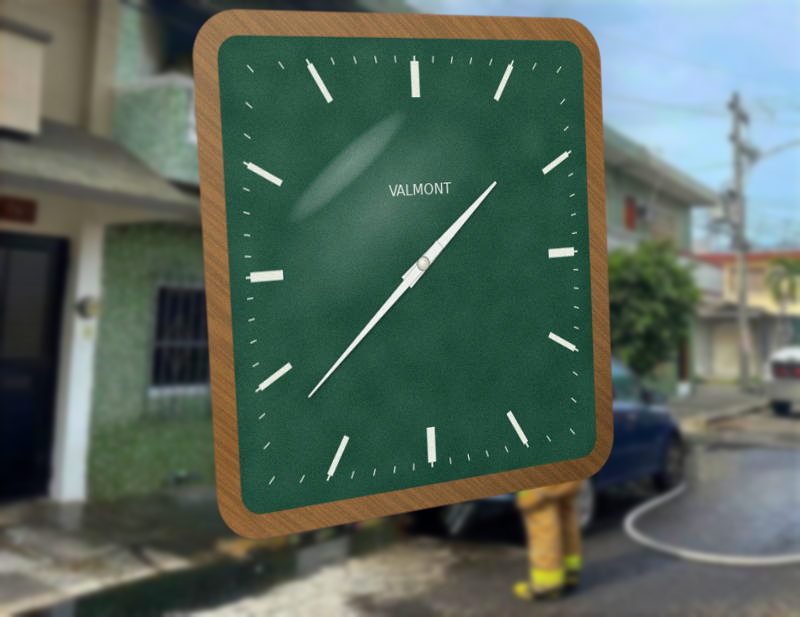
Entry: h=1 m=38
